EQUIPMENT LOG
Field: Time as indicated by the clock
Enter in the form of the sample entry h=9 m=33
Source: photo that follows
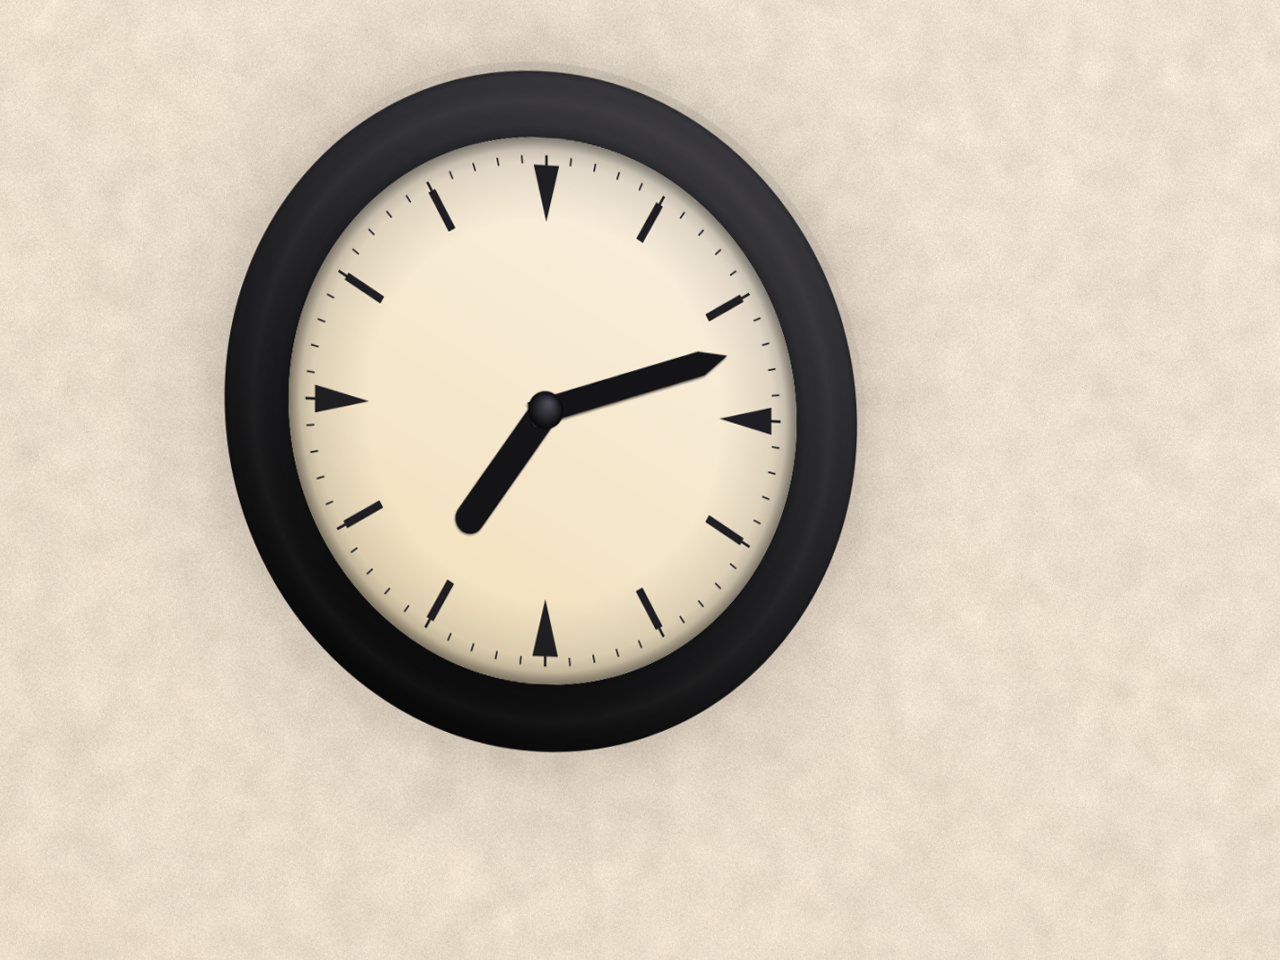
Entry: h=7 m=12
